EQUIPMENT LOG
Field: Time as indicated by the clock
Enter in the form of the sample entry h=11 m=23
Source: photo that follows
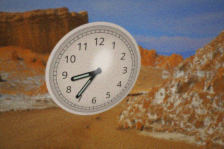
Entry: h=8 m=36
